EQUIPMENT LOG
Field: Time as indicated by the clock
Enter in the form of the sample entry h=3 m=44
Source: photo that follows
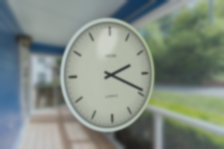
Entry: h=2 m=19
